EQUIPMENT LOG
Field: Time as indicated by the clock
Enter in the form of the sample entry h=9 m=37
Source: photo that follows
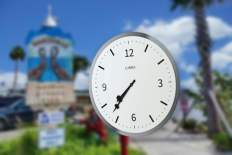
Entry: h=7 m=37
